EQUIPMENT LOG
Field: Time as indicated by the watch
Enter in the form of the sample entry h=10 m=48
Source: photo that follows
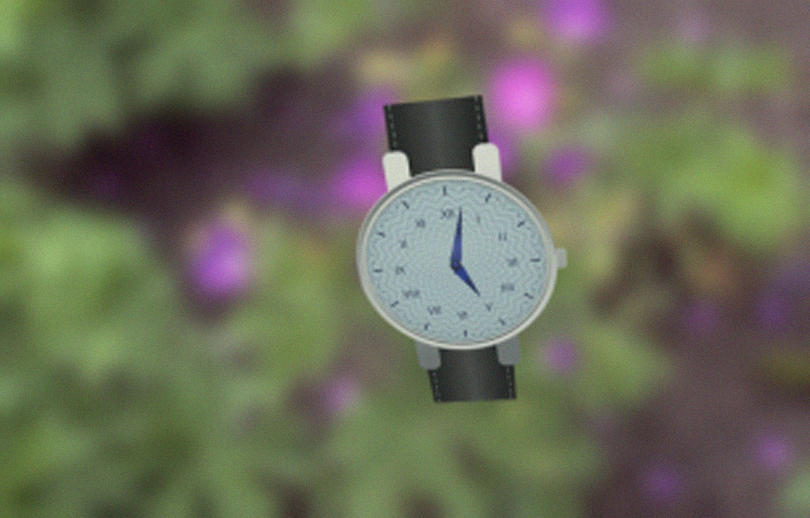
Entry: h=5 m=2
